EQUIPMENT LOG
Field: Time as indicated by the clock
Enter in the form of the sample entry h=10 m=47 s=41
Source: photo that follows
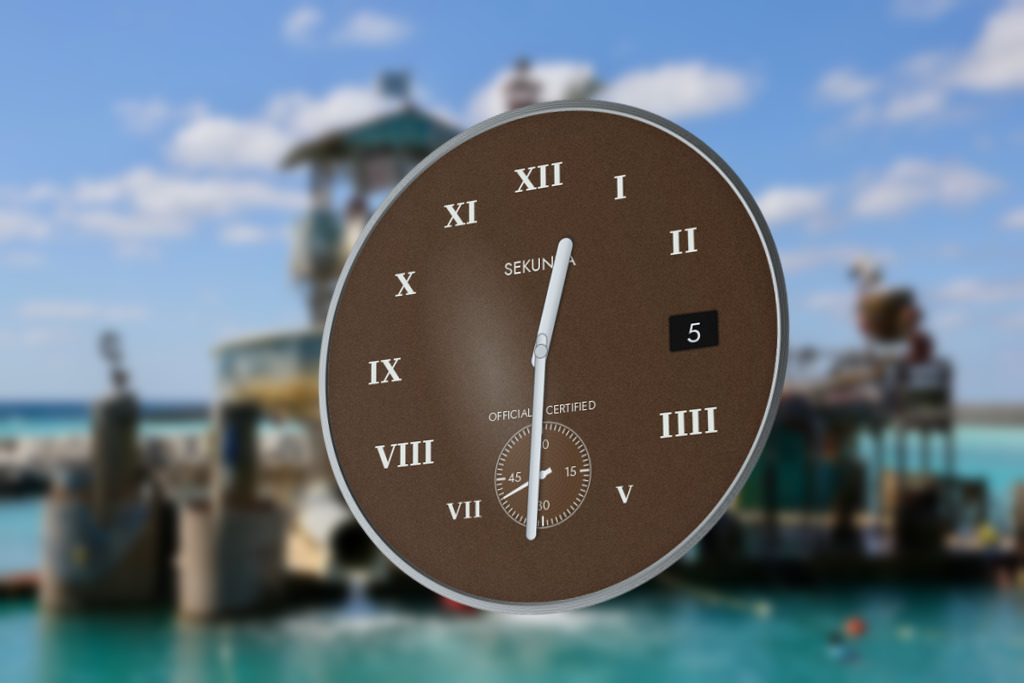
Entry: h=12 m=30 s=41
